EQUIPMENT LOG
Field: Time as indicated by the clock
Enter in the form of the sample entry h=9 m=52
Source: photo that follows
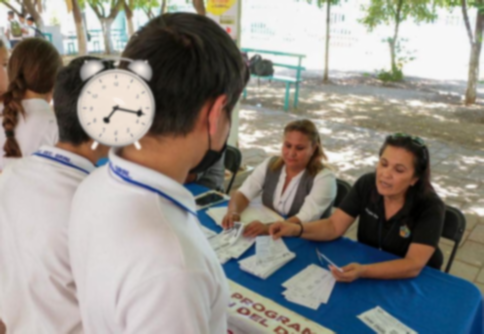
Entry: h=7 m=17
